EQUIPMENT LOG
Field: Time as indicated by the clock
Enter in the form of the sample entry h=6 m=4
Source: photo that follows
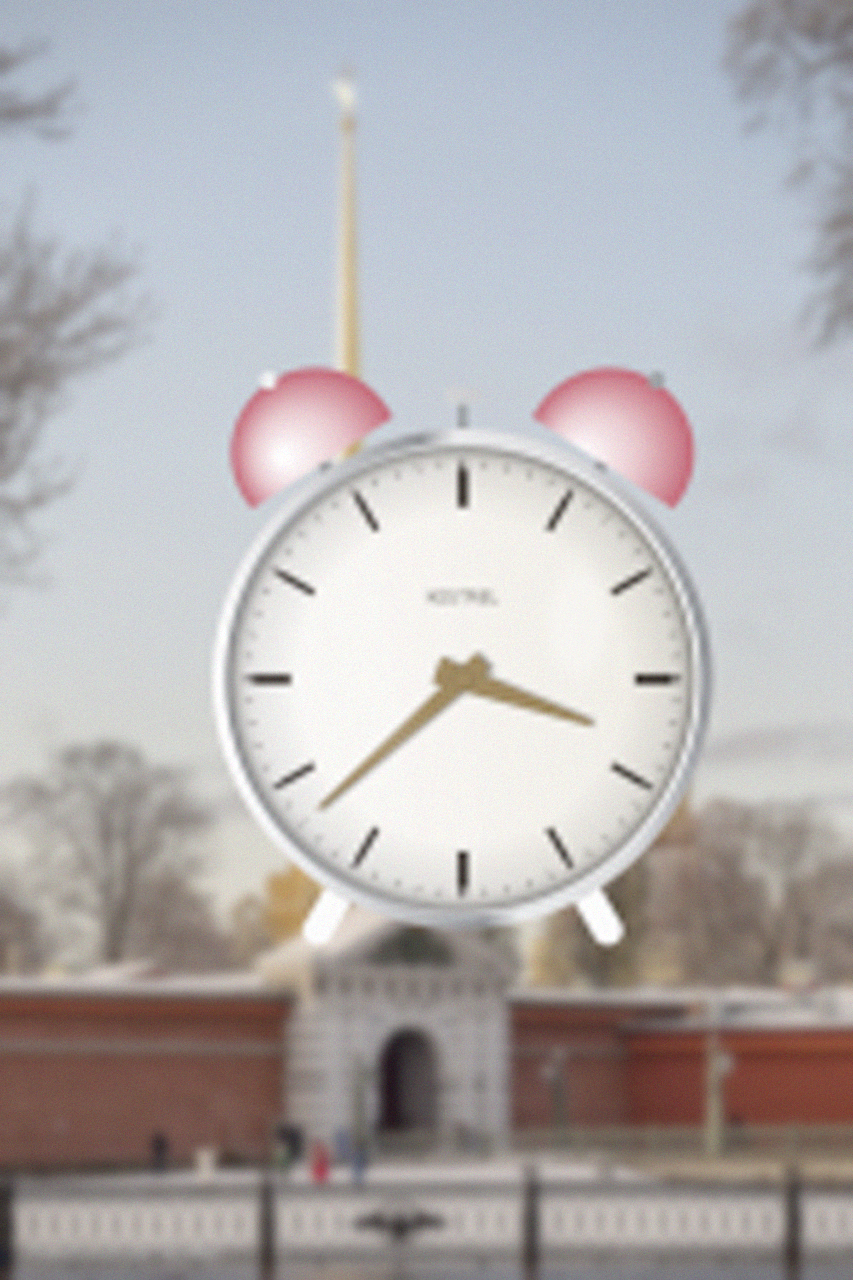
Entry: h=3 m=38
